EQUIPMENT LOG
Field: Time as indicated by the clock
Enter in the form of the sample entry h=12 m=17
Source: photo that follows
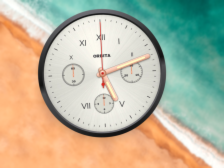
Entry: h=5 m=12
